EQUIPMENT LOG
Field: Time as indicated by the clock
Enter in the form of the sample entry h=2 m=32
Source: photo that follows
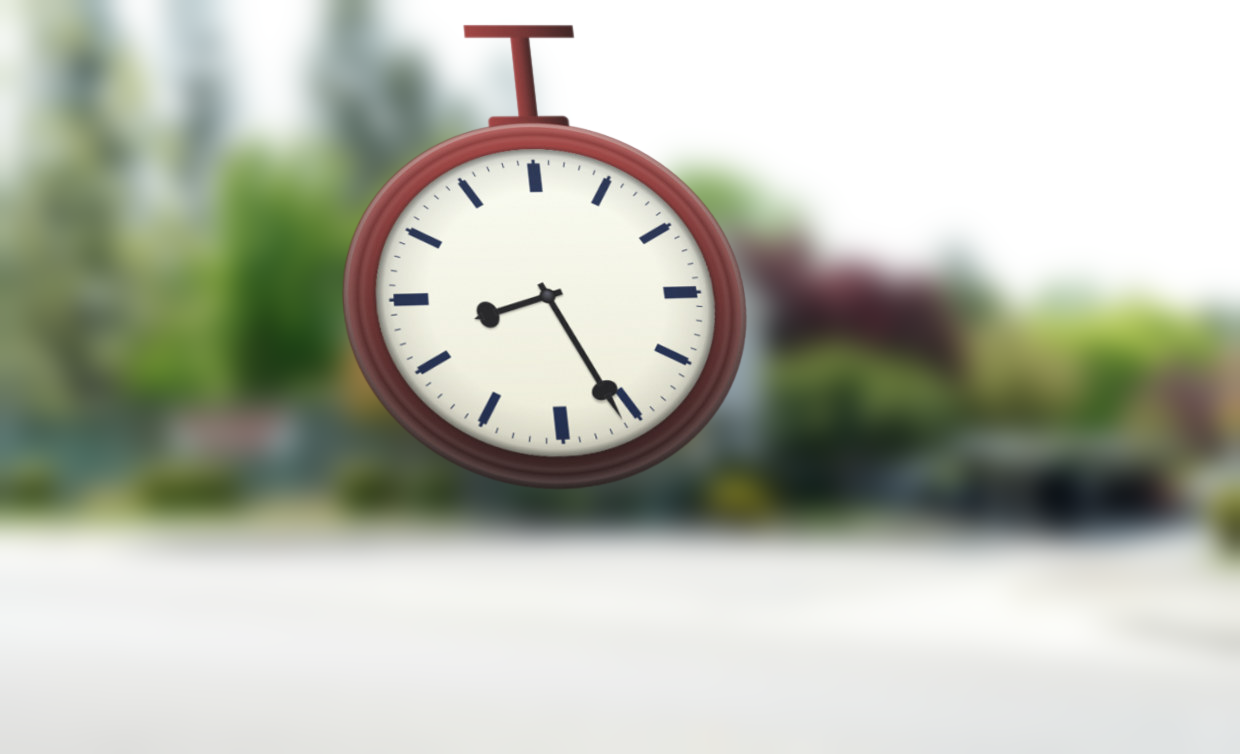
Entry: h=8 m=26
